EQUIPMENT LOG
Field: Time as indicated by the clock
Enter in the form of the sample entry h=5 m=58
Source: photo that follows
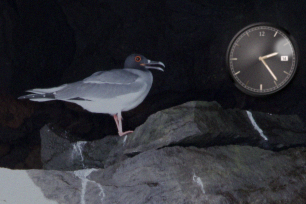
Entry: h=2 m=24
